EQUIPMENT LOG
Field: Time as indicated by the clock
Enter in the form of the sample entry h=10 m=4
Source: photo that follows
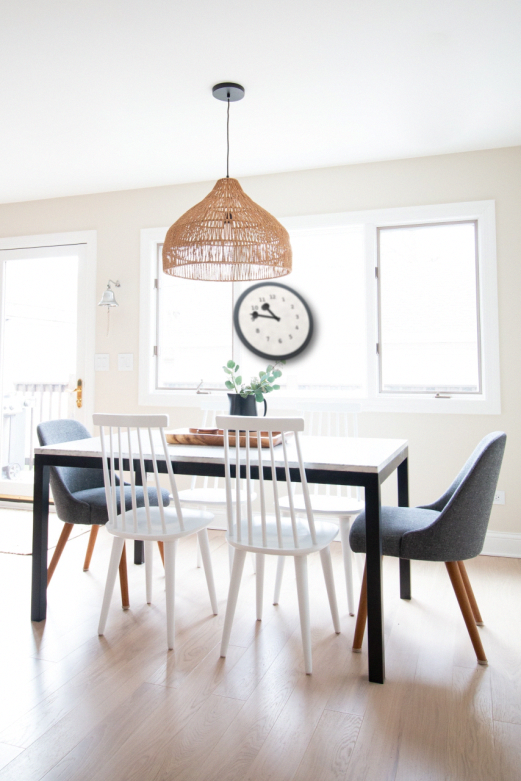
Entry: h=10 m=47
